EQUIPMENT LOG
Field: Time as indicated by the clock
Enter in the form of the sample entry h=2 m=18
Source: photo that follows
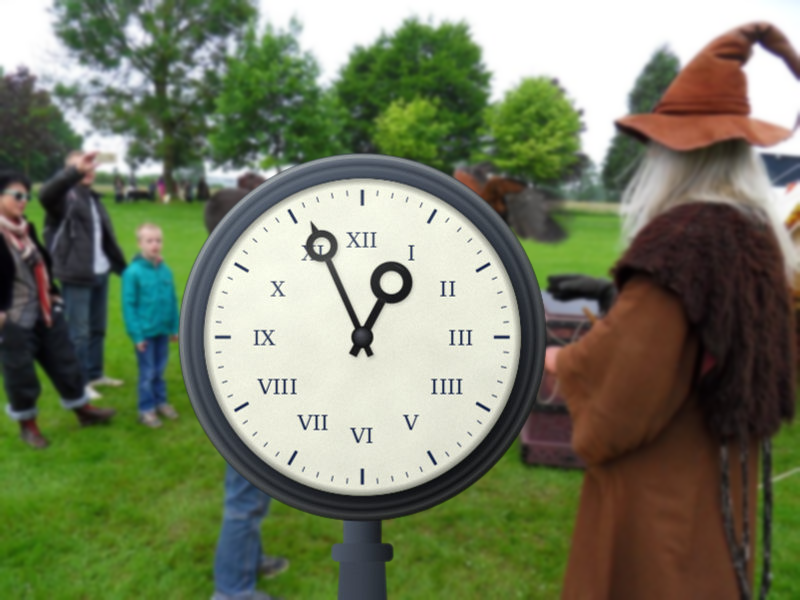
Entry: h=12 m=56
